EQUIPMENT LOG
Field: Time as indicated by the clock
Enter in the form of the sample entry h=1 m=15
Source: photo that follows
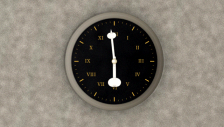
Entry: h=5 m=59
